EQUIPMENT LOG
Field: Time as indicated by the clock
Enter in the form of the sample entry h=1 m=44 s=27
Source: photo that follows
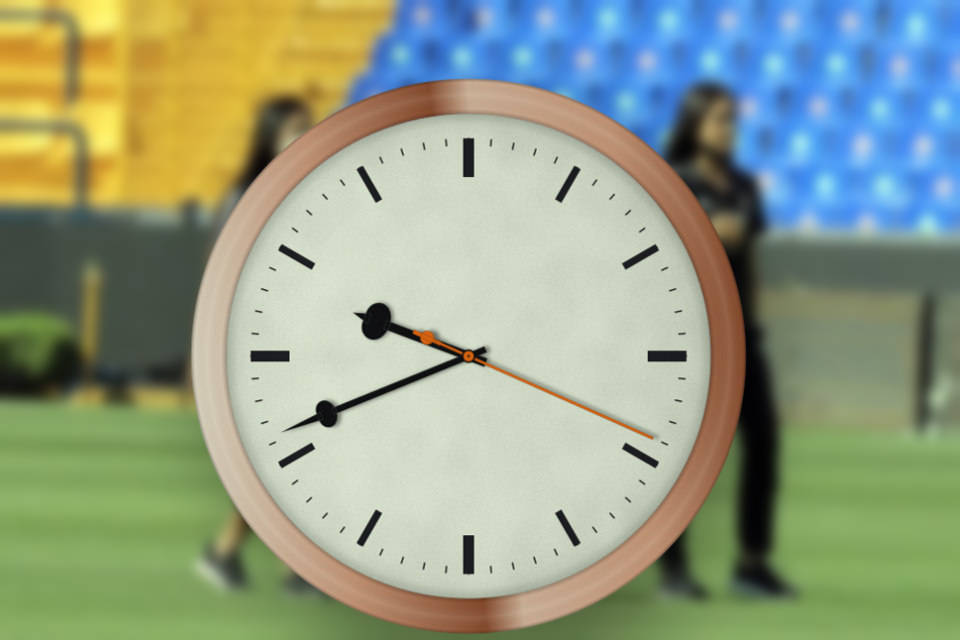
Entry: h=9 m=41 s=19
